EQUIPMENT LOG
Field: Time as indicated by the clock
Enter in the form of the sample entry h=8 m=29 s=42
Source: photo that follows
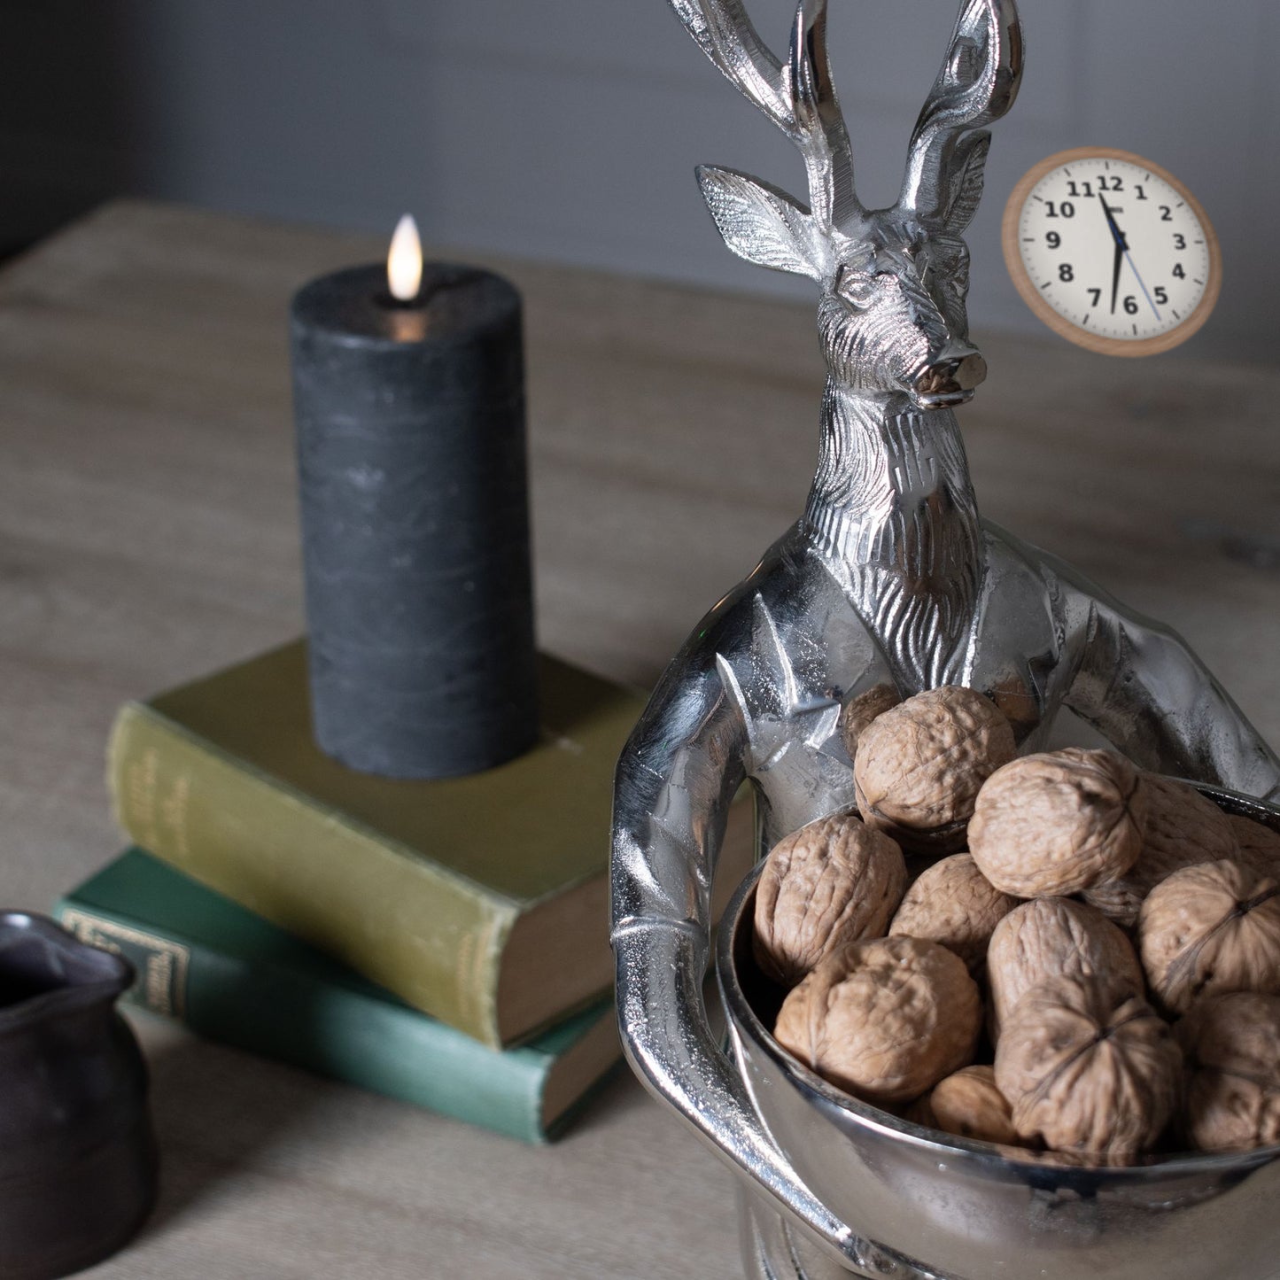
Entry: h=11 m=32 s=27
